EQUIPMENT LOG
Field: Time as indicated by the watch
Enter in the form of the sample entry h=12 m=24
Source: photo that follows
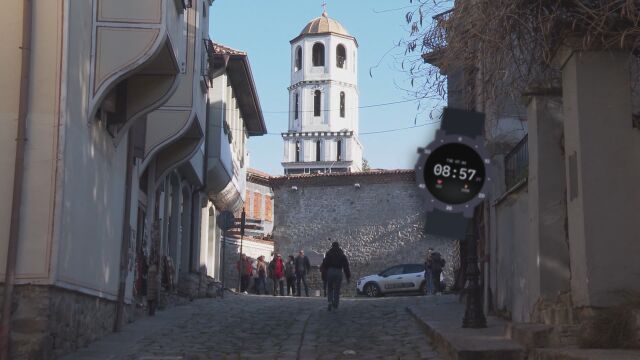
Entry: h=8 m=57
